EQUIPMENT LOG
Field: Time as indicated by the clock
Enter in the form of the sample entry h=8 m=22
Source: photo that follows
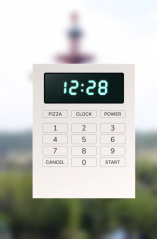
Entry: h=12 m=28
